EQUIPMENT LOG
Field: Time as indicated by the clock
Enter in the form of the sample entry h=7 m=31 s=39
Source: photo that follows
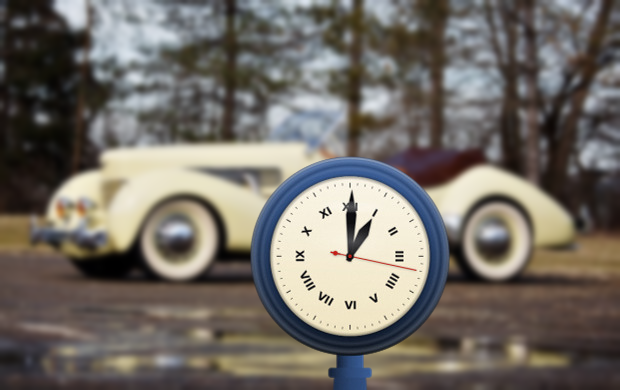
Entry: h=1 m=0 s=17
